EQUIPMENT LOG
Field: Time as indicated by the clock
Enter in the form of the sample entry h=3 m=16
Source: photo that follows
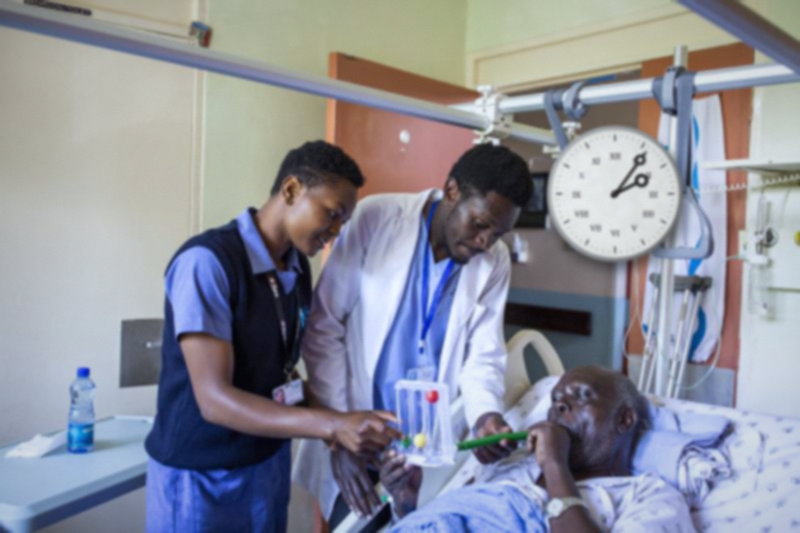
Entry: h=2 m=6
